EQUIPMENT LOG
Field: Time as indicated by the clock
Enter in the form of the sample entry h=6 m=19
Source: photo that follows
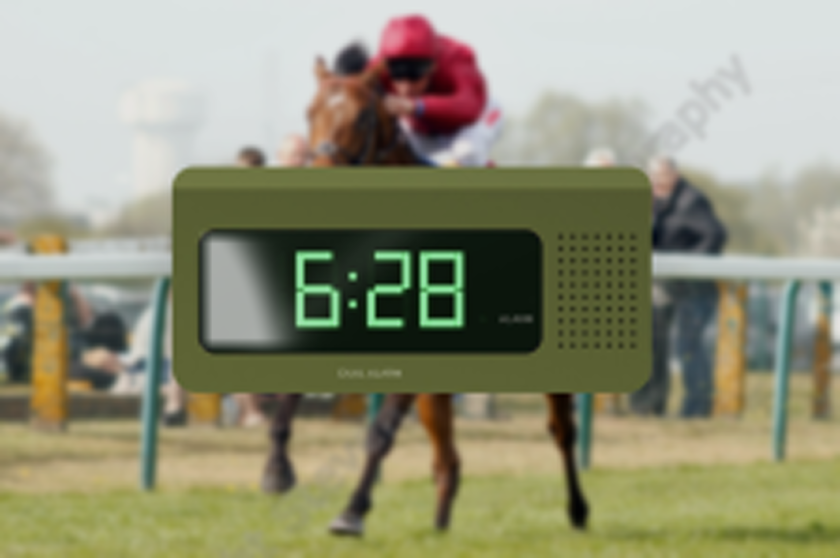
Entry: h=6 m=28
